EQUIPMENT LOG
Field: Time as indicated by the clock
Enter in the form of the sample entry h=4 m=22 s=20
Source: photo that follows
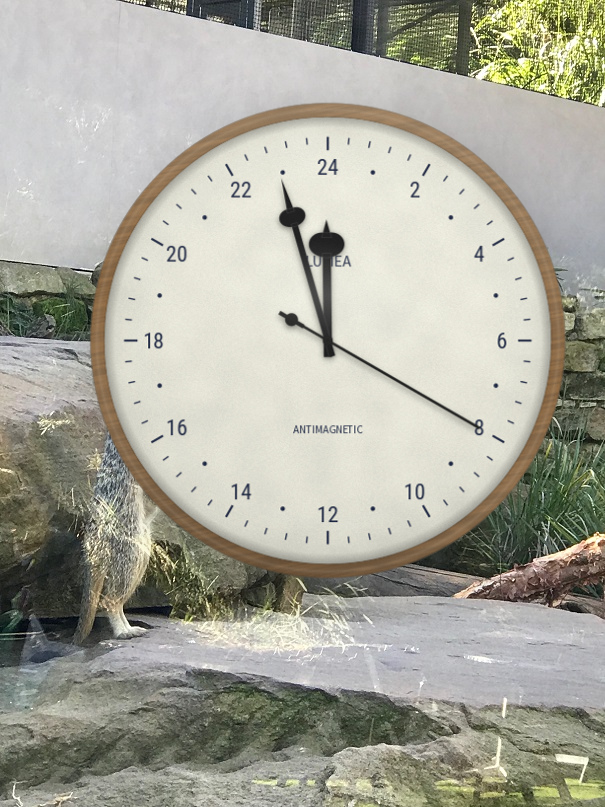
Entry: h=23 m=57 s=20
